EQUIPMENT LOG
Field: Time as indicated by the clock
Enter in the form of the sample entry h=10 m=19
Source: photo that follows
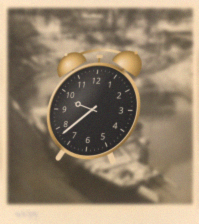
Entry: h=9 m=38
